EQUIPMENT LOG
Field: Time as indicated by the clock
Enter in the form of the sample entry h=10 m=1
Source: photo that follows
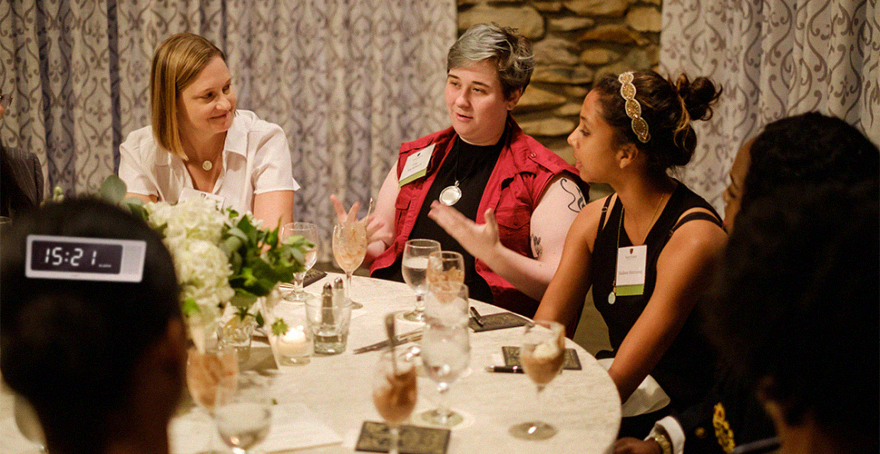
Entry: h=15 m=21
